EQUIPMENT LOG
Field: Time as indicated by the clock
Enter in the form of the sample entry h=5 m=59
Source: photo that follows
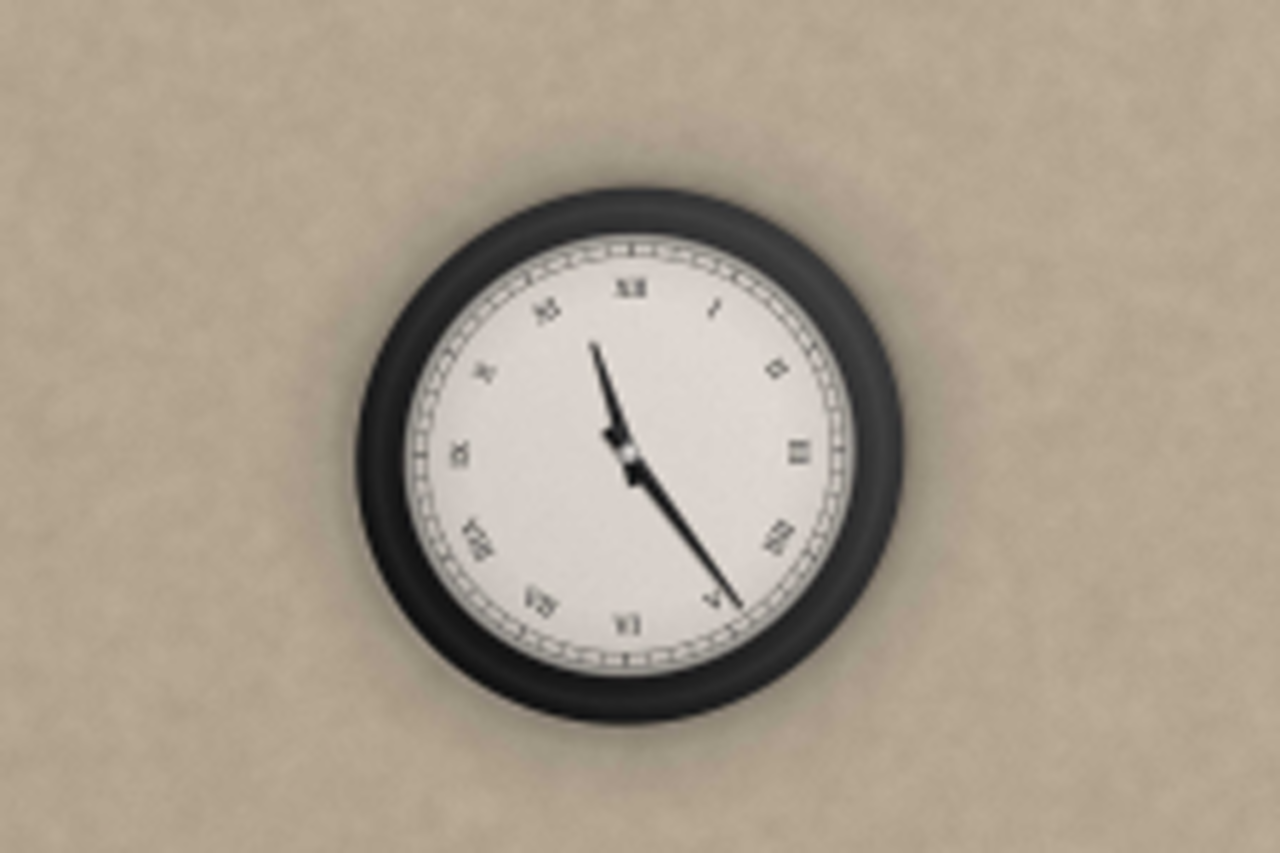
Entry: h=11 m=24
